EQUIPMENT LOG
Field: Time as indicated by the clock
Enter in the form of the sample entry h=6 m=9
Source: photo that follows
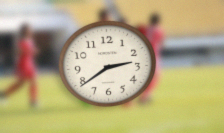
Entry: h=2 m=39
